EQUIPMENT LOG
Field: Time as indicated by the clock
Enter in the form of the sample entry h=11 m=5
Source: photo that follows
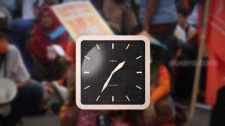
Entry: h=1 m=35
